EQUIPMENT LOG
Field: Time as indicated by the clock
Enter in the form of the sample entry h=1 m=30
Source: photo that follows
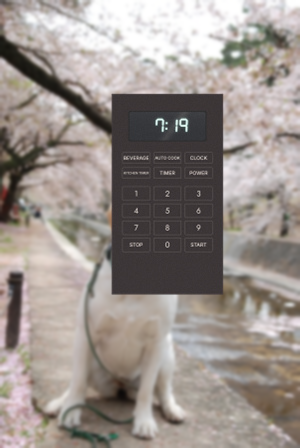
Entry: h=7 m=19
